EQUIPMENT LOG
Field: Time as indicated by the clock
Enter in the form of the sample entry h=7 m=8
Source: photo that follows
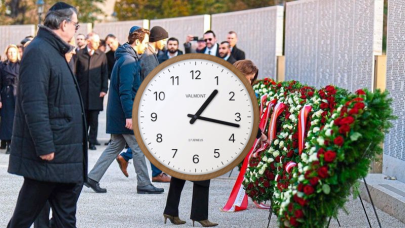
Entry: h=1 m=17
